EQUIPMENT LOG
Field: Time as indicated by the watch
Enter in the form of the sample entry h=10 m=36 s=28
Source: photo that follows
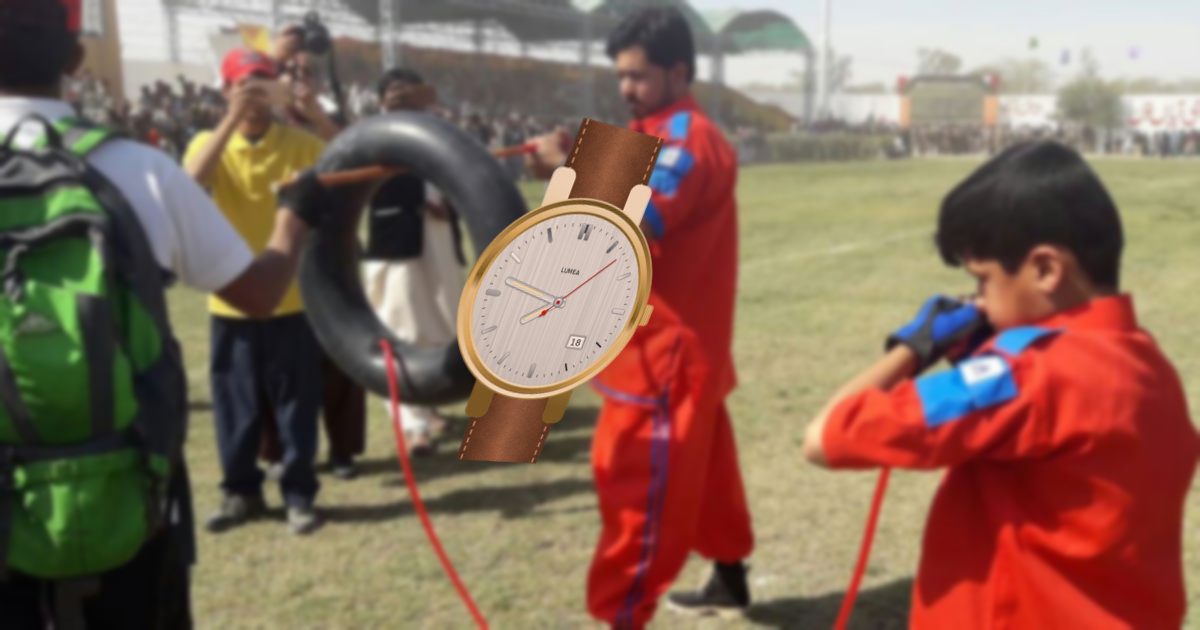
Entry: h=7 m=47 s=7
